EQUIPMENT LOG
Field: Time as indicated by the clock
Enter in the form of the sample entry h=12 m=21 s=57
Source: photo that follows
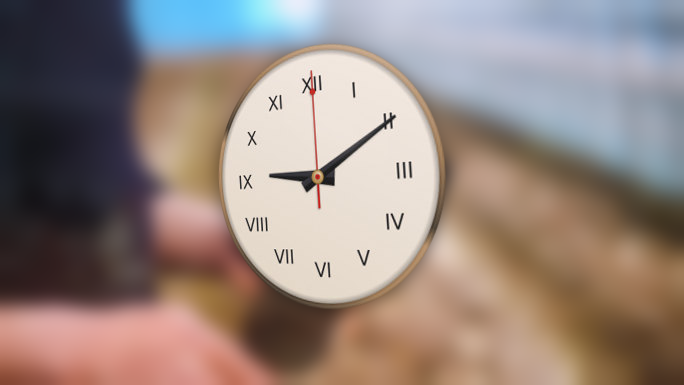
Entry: h=9 m=10 s=0
